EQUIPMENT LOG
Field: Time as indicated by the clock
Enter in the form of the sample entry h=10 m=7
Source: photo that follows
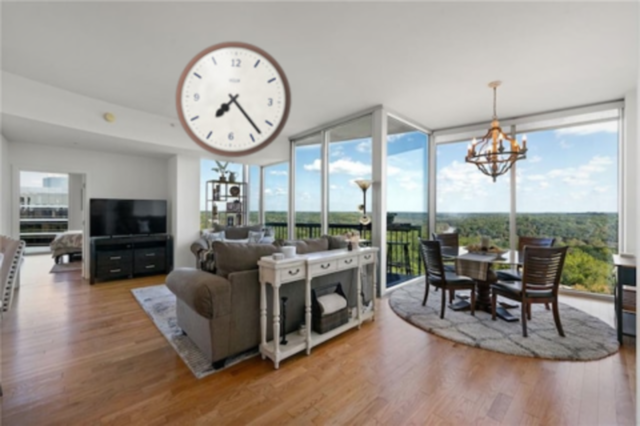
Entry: h=7 m=23
